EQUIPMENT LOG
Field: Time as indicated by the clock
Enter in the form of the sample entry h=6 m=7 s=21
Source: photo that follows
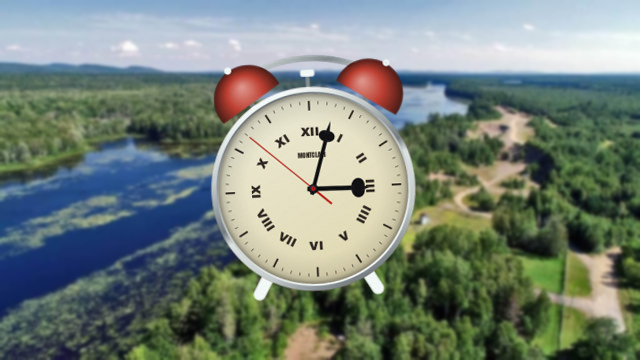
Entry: h=3 m=2 s=52
